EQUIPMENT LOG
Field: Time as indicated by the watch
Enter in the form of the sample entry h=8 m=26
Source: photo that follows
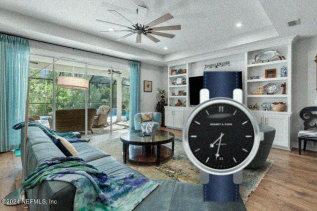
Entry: h=7 m=32
